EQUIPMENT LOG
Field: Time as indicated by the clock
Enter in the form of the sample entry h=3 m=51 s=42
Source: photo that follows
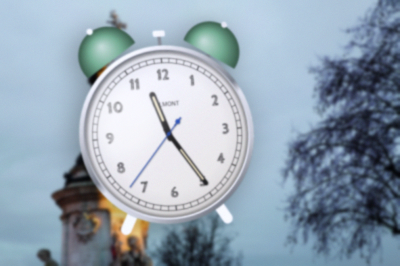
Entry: h=11 m=24 s=37
